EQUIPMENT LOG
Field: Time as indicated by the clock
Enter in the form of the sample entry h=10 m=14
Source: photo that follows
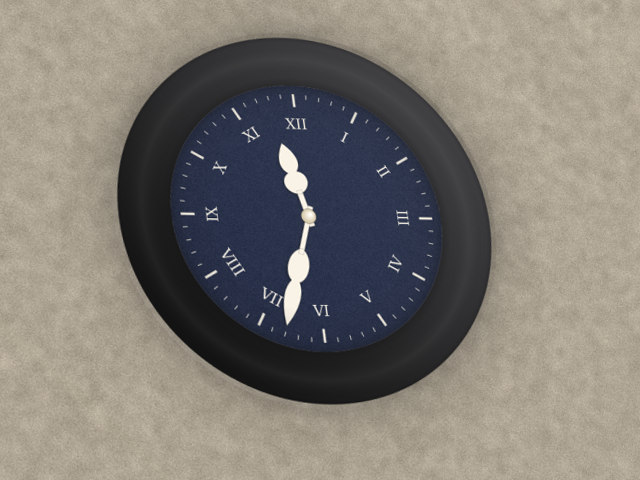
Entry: h=11 m=33
